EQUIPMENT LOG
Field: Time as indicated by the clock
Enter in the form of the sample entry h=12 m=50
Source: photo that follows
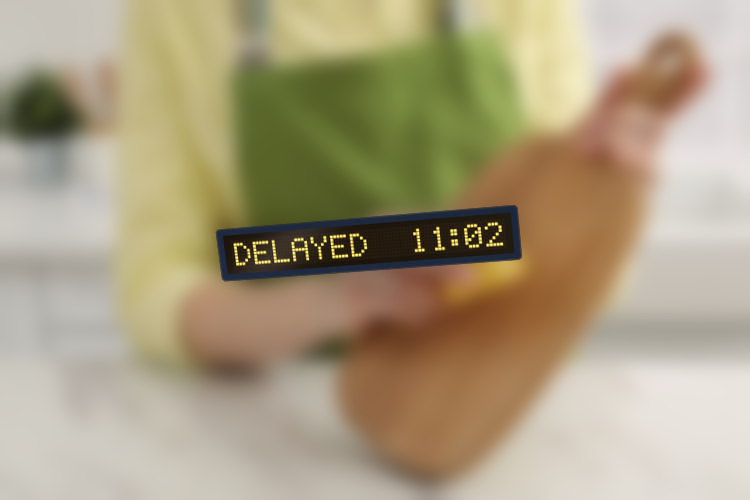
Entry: h=11 m=2
